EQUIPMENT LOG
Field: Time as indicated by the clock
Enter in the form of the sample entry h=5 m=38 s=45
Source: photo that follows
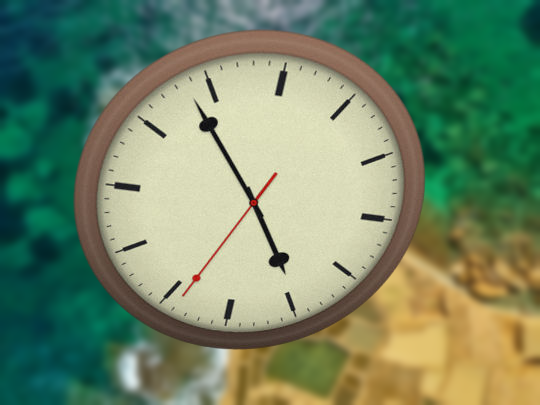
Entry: h=4 m=53 s=34
